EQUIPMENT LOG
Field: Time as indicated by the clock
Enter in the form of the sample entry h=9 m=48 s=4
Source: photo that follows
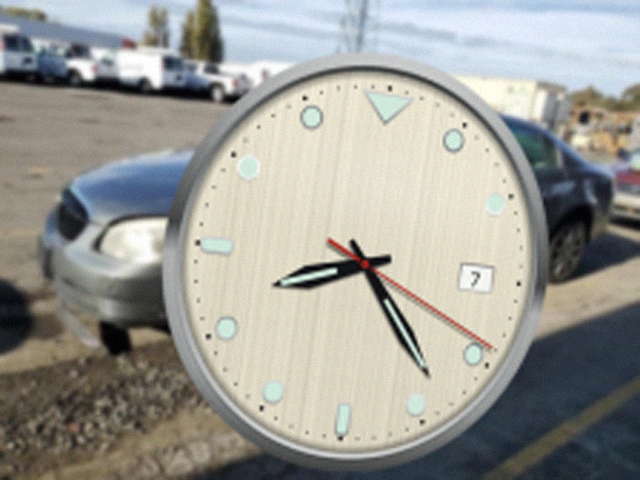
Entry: h=8 m=23 s=19
